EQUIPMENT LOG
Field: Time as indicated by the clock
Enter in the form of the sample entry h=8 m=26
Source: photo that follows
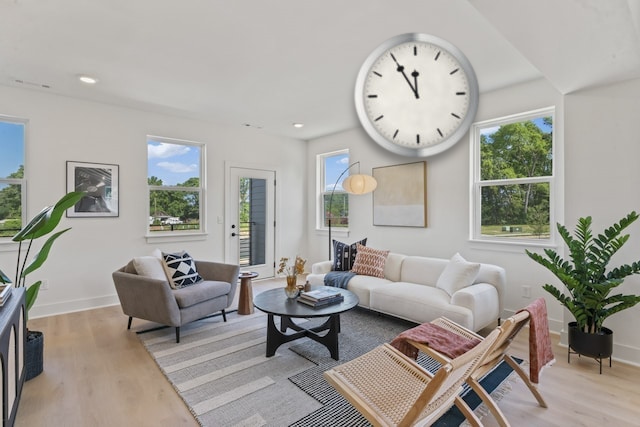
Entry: h=11 m=55
